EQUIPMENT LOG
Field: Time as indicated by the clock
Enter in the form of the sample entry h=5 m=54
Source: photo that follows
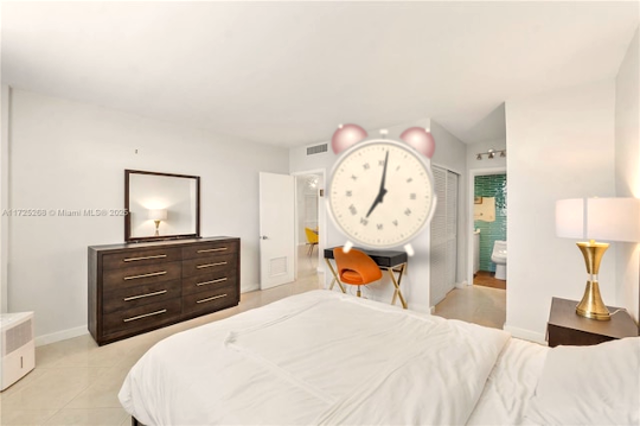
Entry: h=7 m=1
